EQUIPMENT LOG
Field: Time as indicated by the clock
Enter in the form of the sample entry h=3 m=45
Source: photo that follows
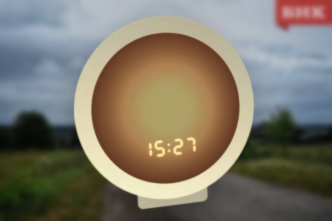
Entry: h=15 m=27
